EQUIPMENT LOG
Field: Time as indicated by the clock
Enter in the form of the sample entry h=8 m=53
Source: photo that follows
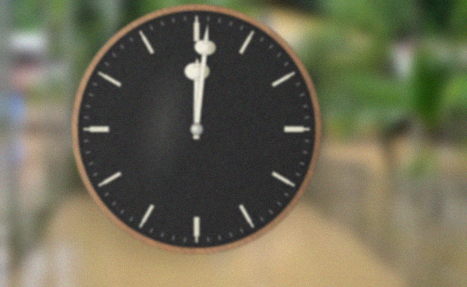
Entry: h=12 m=1
